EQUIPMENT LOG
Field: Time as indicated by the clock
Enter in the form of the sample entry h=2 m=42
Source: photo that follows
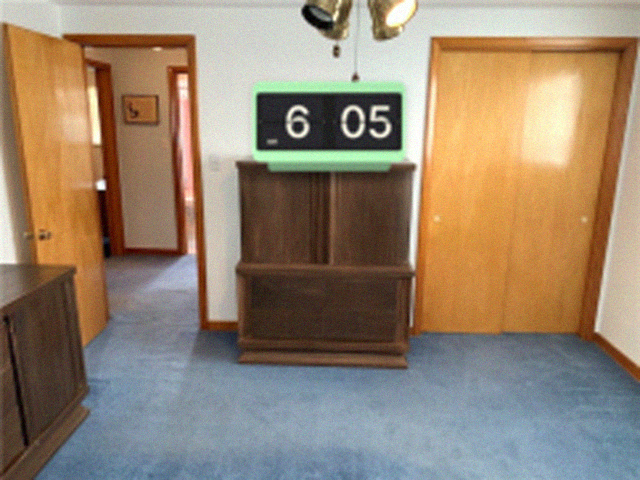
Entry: h=6 m=5
